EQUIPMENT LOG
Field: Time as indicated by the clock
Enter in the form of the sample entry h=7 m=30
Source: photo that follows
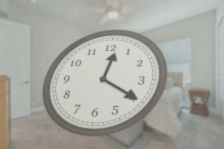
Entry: h=12 m=20
